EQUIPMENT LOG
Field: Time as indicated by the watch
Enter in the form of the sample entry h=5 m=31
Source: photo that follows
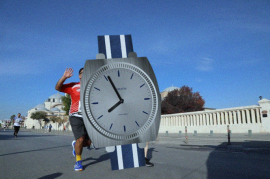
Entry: h=7 m=56
